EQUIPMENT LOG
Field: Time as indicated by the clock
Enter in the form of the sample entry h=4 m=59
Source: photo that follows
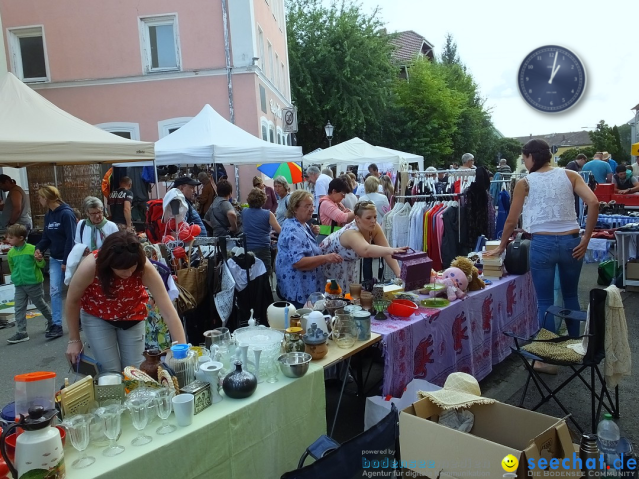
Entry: h=1 m=2
